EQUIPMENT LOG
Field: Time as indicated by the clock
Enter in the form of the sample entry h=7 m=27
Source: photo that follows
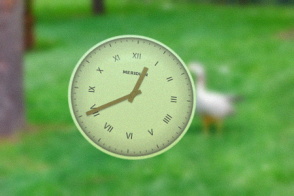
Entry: h=12 m=40
